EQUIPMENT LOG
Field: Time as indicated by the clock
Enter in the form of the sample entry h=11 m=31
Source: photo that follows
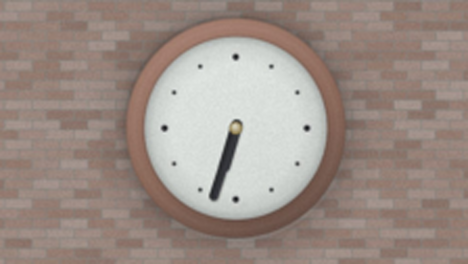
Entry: h=6 m=33
